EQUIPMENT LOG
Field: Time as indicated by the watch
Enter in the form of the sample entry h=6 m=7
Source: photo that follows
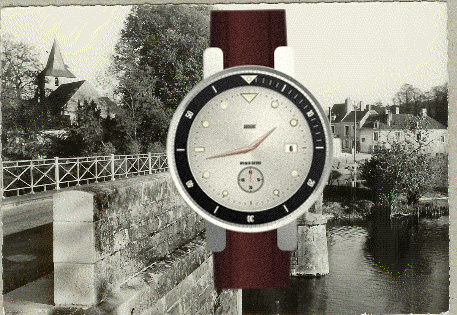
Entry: h=1 m=43
